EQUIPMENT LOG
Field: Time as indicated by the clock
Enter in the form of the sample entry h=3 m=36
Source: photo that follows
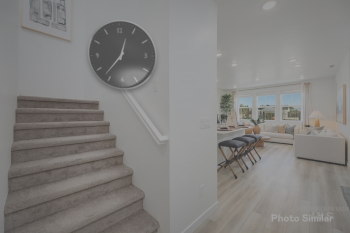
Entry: h=12 m=37
